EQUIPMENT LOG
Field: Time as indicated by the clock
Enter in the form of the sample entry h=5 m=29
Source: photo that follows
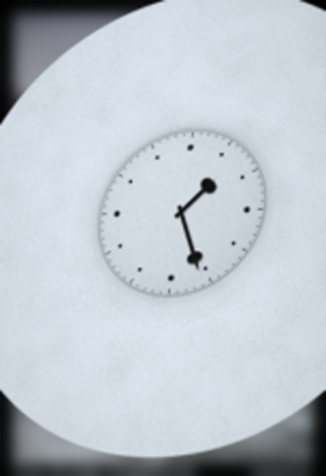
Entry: h=1 m=26
